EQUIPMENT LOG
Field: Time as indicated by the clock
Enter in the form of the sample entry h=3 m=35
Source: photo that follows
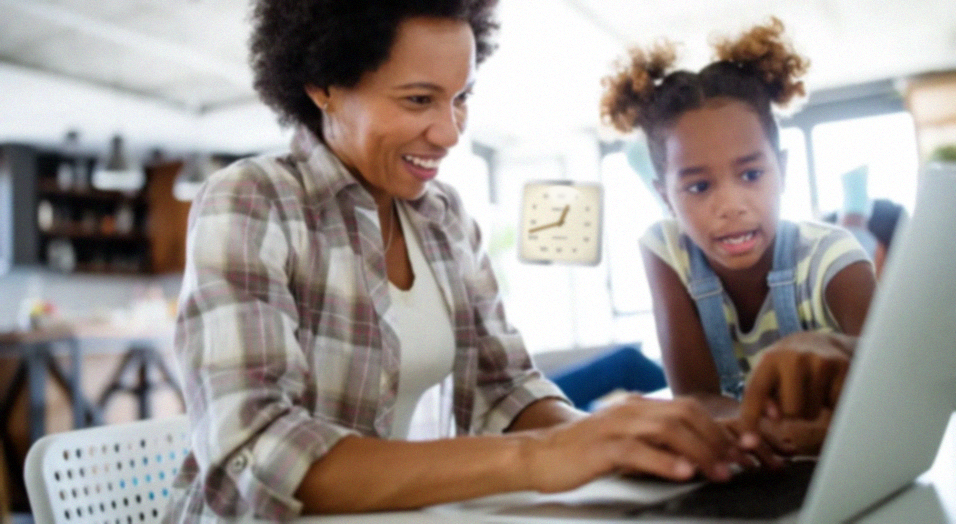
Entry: h=12 m=42
